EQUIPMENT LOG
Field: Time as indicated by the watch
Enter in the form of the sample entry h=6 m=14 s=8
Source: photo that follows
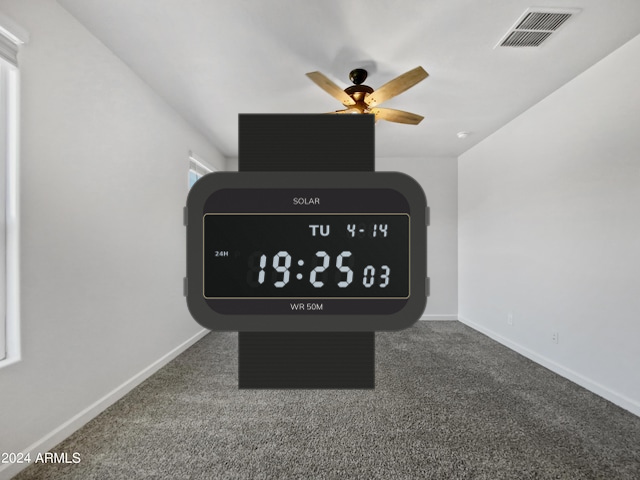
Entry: h=19 m=25 s=3
